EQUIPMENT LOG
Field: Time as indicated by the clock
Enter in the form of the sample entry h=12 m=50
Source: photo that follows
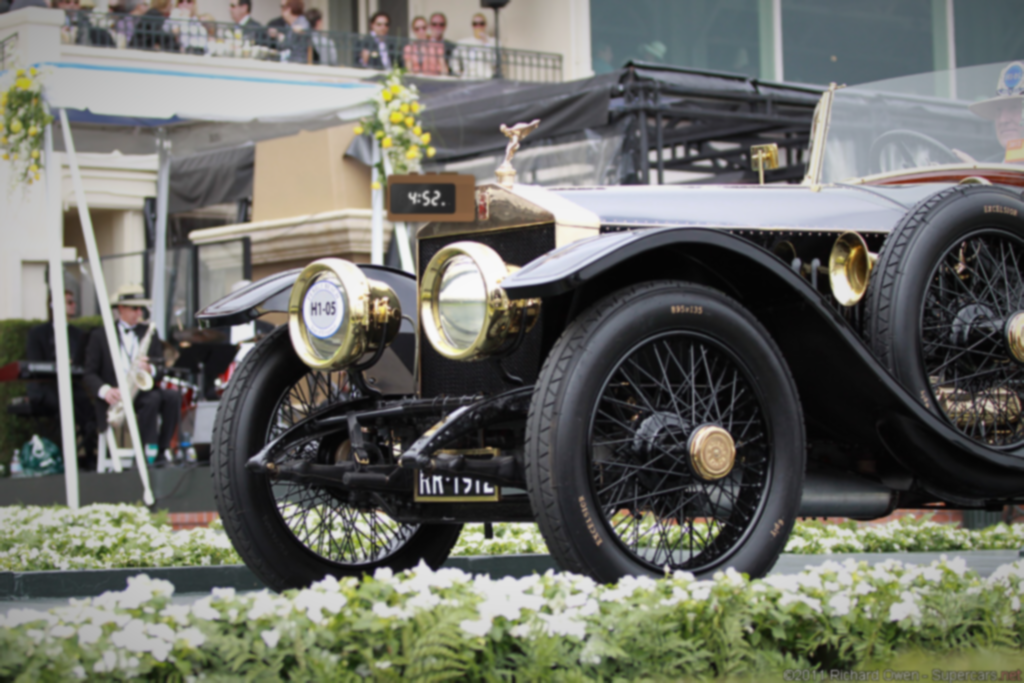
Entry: h=4 m=52
